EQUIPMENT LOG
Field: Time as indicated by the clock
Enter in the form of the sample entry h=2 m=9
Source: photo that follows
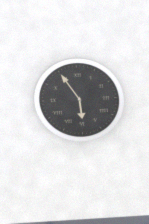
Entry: h=5 m=55
